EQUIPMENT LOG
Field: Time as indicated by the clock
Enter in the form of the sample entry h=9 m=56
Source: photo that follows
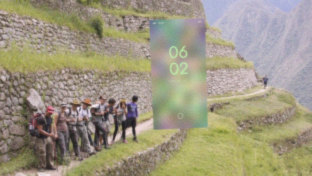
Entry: h=6 m=2
